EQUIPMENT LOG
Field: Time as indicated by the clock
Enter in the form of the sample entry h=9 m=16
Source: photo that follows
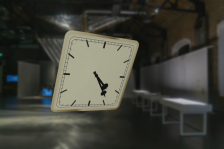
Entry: h=4 m=24
